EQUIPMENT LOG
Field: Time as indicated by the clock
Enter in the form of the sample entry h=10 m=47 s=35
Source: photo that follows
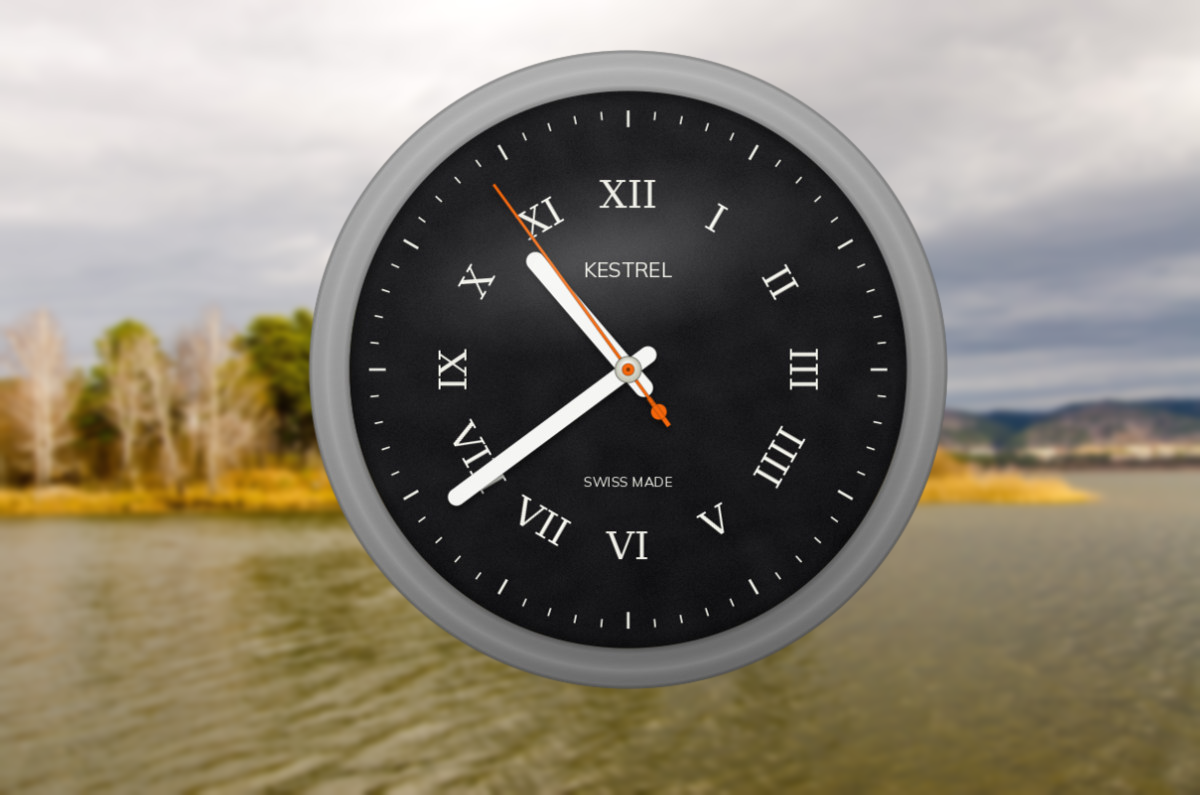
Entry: h=10 m=38 s=54
